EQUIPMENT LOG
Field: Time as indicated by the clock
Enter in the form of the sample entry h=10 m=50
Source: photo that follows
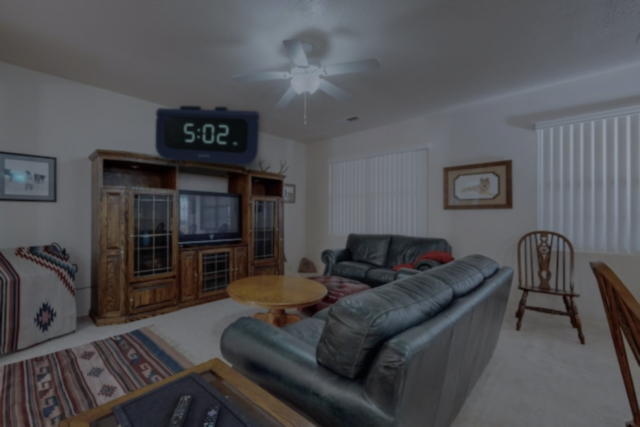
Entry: h=5 m=2
